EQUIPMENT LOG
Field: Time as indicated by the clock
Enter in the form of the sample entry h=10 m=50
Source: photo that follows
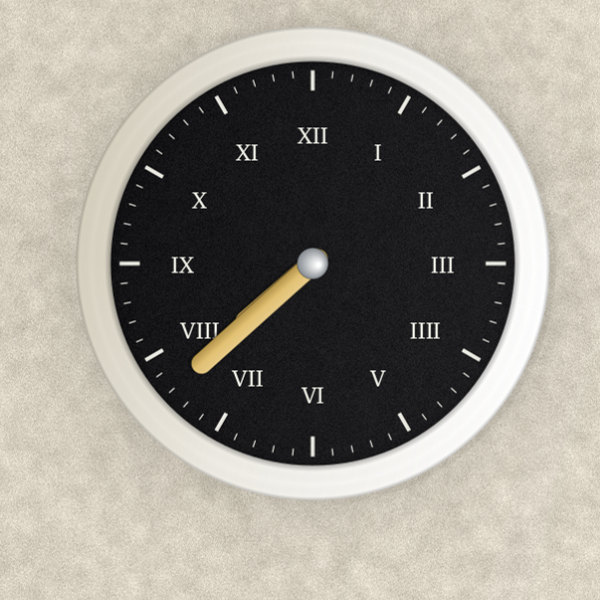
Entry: h=7 m=38
